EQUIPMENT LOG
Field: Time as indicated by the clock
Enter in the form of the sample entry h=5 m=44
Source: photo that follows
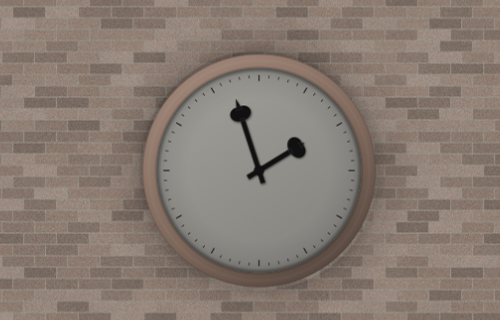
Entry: h=1 m=57
